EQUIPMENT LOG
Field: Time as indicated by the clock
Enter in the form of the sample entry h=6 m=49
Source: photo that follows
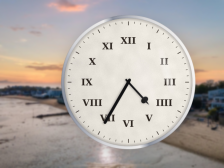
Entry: h=4 m=35
